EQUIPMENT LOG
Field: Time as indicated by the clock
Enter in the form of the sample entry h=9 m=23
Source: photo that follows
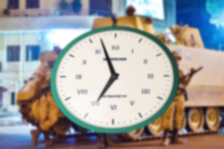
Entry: h=6 m=57
